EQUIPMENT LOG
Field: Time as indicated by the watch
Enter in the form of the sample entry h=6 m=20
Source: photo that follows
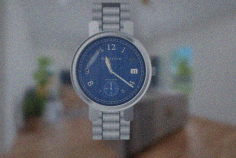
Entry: h=11 m=21
